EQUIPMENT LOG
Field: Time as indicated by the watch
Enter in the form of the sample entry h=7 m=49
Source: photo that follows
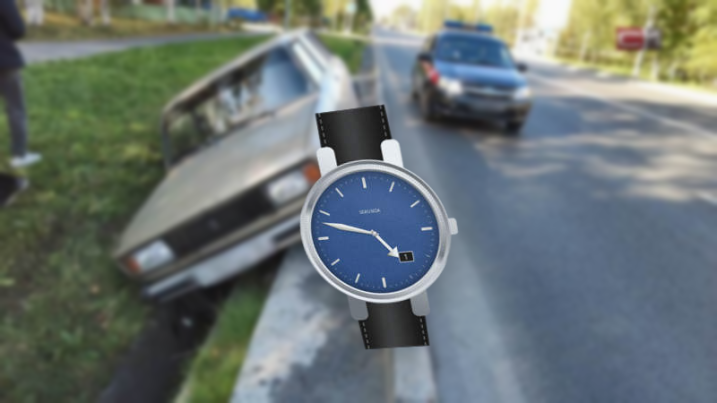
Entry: h=4 m=48
